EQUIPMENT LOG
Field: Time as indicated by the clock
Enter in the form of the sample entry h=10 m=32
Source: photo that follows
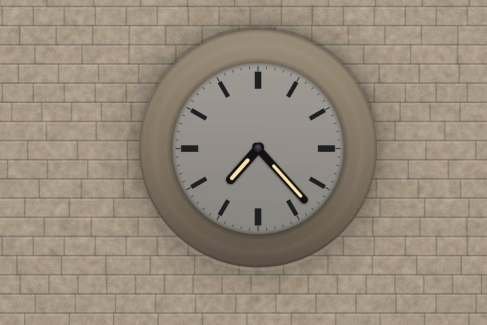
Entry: h=7 m=23
